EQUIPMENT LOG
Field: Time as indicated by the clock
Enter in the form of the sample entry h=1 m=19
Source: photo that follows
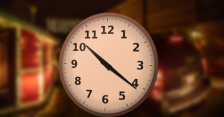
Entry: h=10 m=21
